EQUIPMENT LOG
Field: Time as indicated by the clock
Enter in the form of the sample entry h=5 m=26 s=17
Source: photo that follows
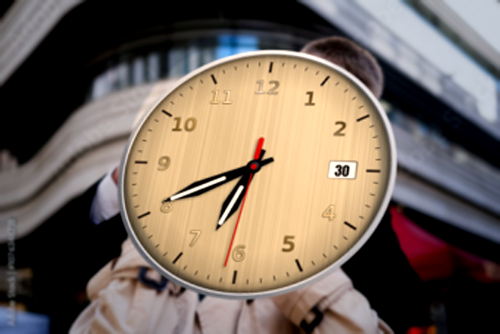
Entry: h=6 m=40 s=31
